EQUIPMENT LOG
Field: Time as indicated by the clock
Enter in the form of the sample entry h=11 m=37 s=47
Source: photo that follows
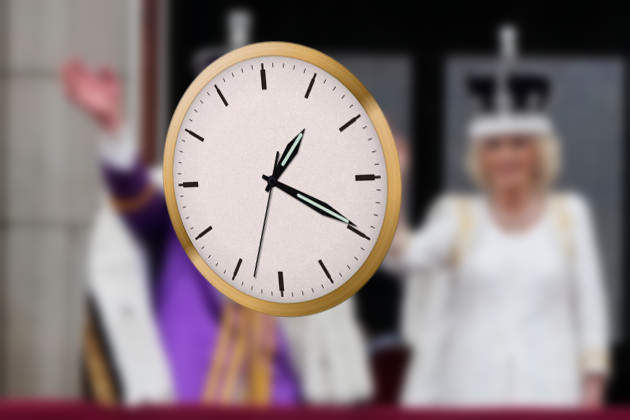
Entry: h=1 m=19 s=33
